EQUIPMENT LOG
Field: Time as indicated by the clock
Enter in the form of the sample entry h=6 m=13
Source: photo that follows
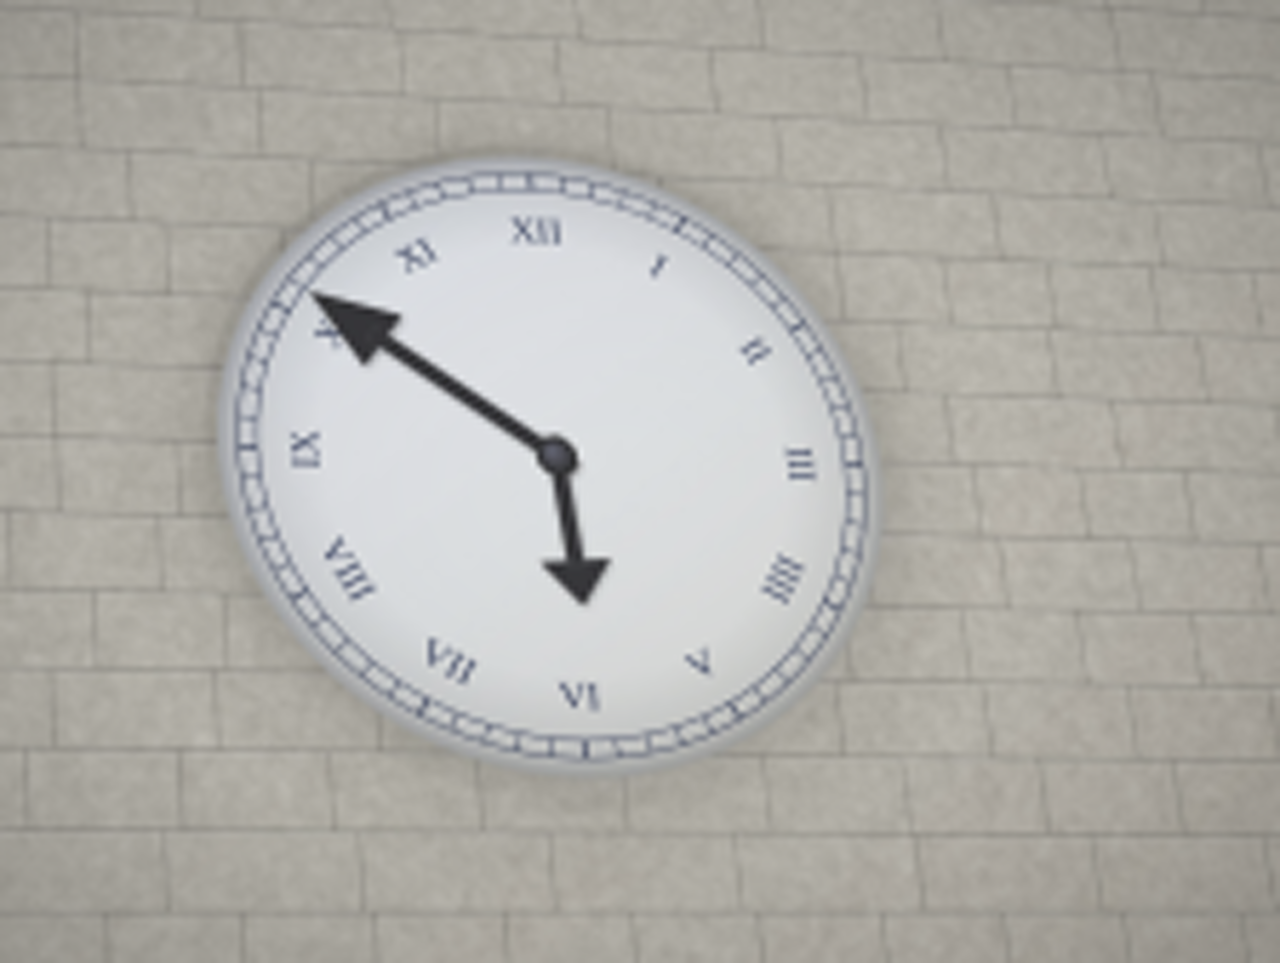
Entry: h=5 m=51
